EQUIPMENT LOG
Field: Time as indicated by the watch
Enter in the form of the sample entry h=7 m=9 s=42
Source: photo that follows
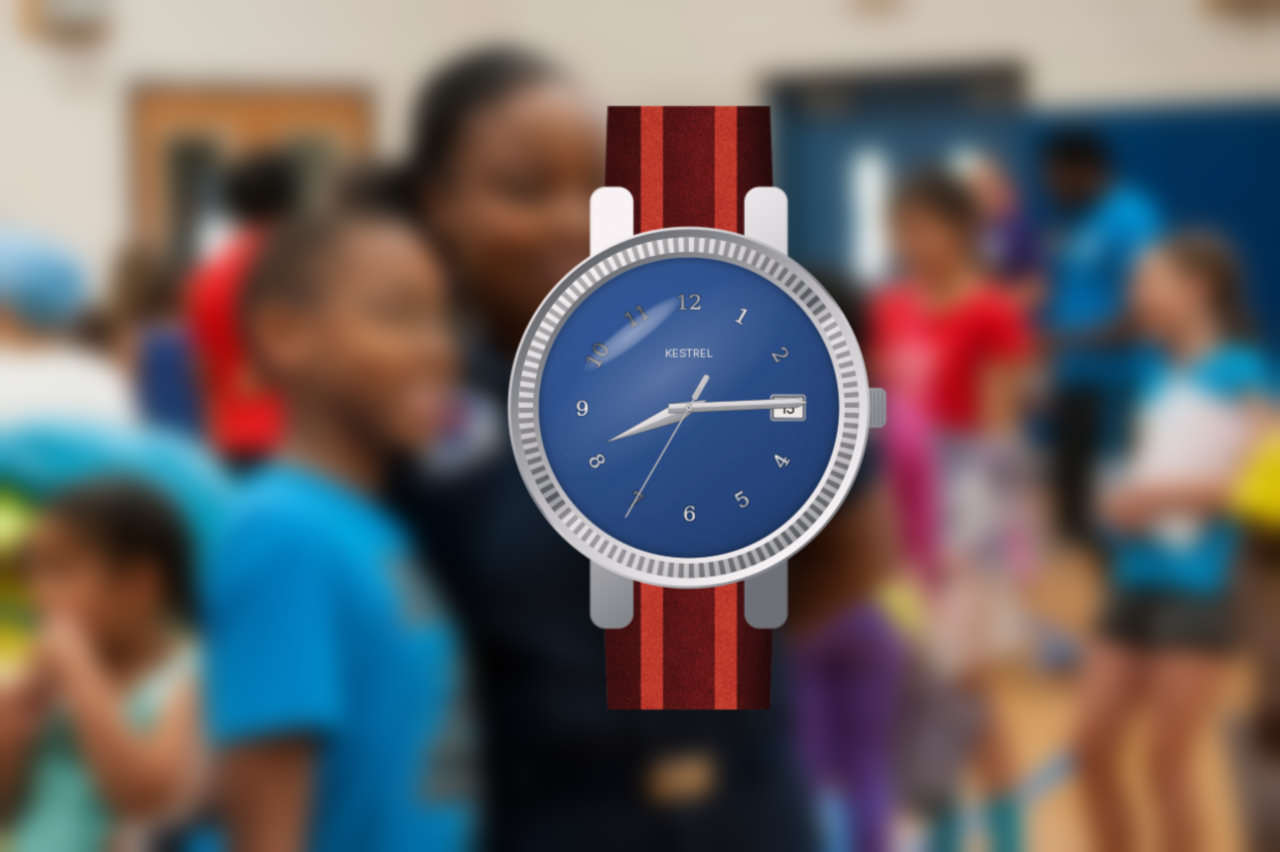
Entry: h=8 m=14 s=35
